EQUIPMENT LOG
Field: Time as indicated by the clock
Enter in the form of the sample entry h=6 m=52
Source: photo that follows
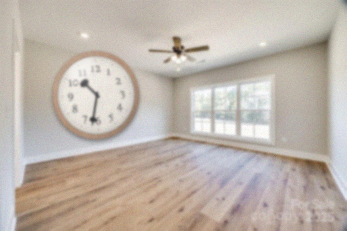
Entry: h=10 m=32
